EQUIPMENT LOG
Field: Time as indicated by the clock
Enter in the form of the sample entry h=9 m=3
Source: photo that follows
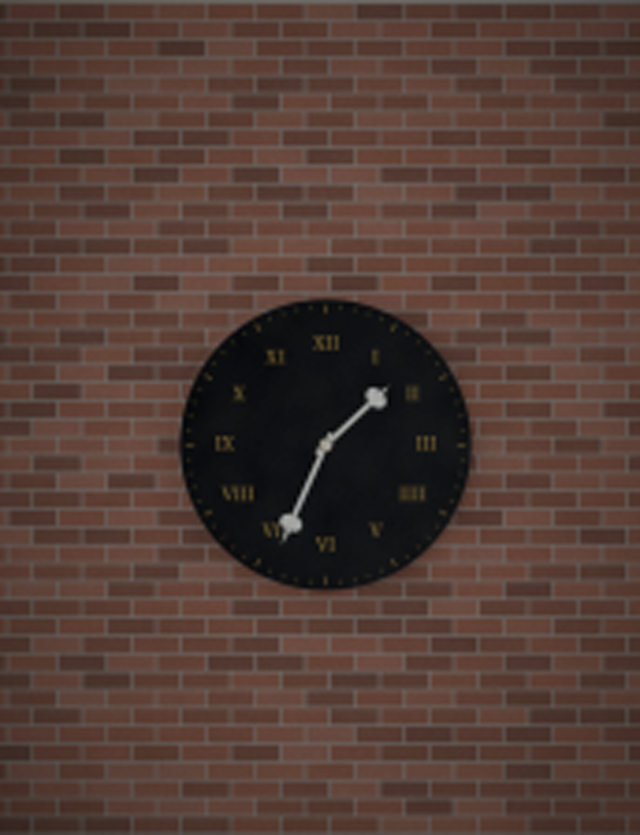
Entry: h=1 m=34
